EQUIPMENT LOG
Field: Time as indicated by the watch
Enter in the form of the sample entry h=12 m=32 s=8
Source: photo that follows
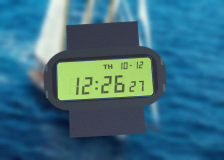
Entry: h=12 m=26 s=27
